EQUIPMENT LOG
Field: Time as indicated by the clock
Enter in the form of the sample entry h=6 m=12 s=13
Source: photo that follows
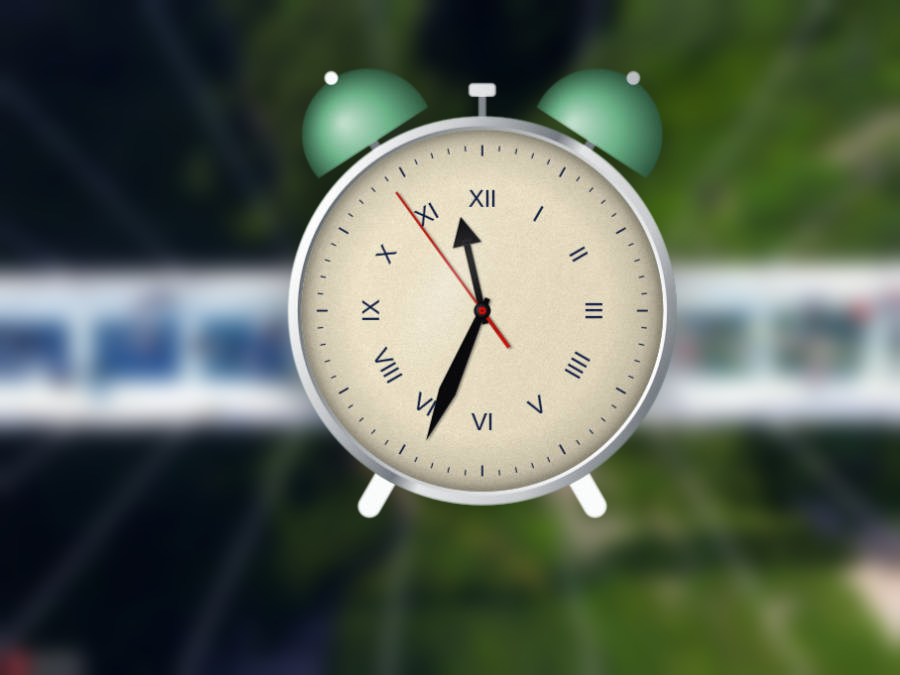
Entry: h=11 m=33 s=54
